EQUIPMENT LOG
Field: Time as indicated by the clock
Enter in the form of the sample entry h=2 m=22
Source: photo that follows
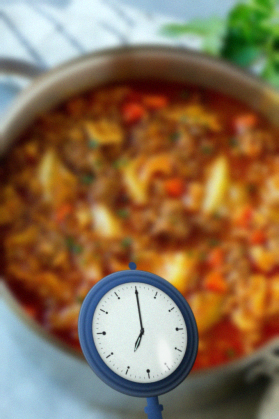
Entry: h=7 m=0
